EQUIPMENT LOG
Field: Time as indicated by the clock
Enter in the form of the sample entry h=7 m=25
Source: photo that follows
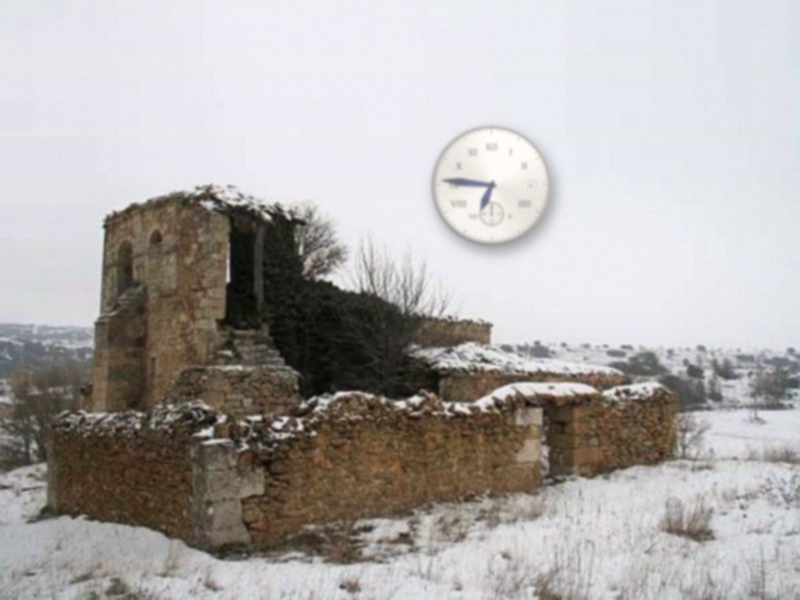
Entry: h=6 m=46
